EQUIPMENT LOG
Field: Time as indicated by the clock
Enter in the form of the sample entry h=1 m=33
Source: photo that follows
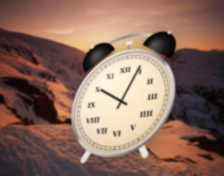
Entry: h=10 m=4
